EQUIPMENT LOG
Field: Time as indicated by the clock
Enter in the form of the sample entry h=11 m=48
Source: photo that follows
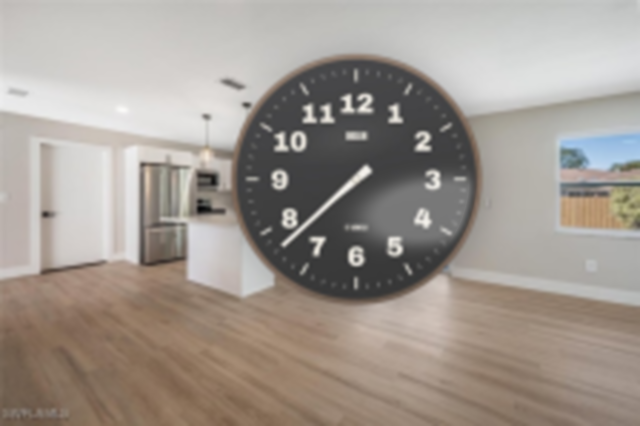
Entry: h=7 m=38
